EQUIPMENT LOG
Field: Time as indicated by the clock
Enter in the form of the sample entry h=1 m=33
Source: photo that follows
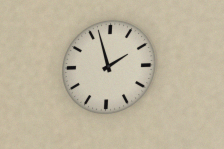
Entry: h=1 m=57
